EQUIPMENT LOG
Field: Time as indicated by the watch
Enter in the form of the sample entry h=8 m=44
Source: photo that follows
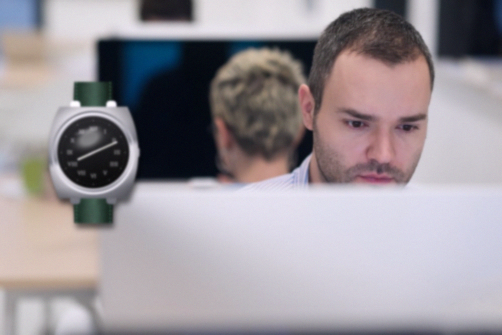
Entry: h=8 m=11
